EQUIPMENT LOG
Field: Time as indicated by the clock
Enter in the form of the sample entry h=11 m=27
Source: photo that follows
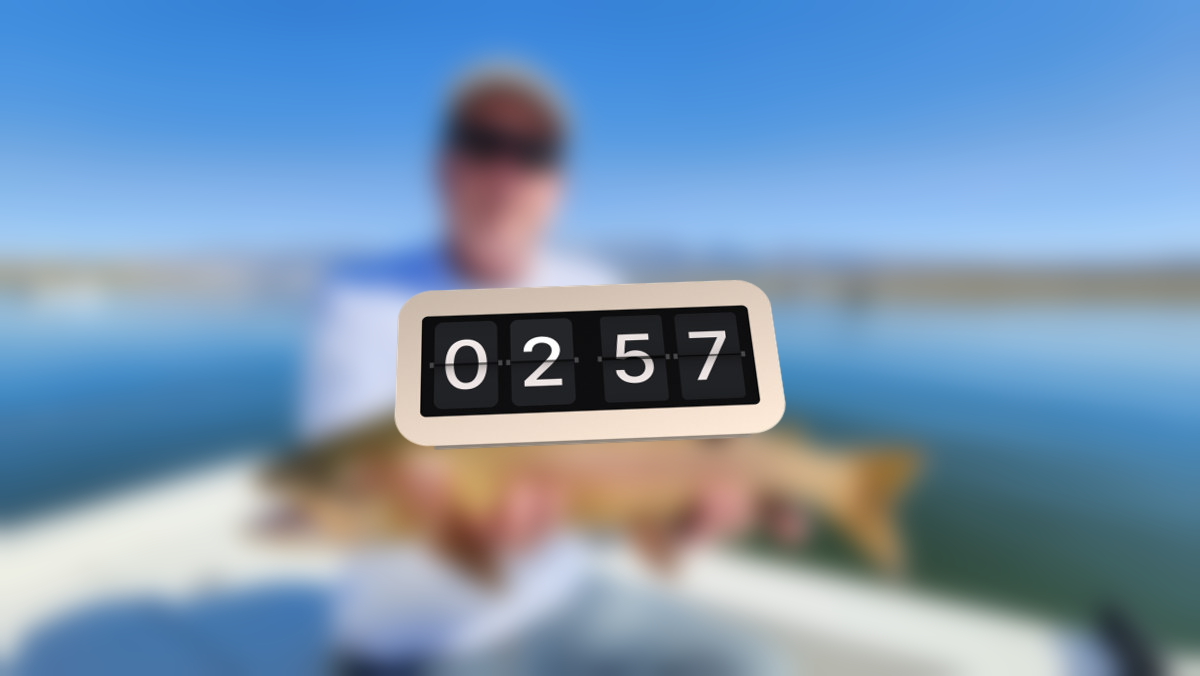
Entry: h=2 m=57
